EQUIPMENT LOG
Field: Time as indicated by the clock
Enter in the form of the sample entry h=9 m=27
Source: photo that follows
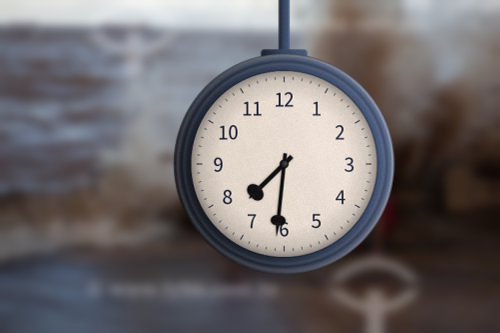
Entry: h=7 m=31
